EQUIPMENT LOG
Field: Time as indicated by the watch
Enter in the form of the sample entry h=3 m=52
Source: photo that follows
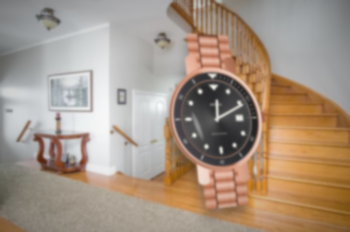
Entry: h=12 m=11
